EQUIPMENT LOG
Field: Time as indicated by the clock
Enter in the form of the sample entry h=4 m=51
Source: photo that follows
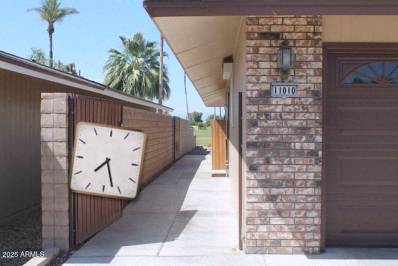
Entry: h=7 m=27
